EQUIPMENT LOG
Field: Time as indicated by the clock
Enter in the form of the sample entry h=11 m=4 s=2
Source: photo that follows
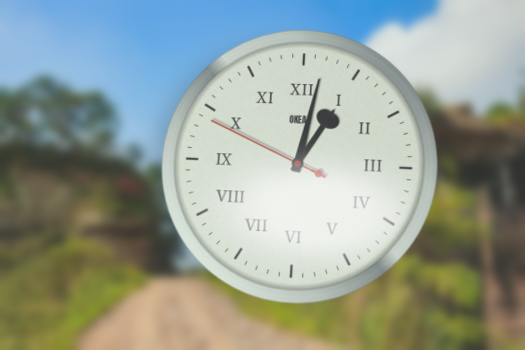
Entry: h=1 m=1 s=49
